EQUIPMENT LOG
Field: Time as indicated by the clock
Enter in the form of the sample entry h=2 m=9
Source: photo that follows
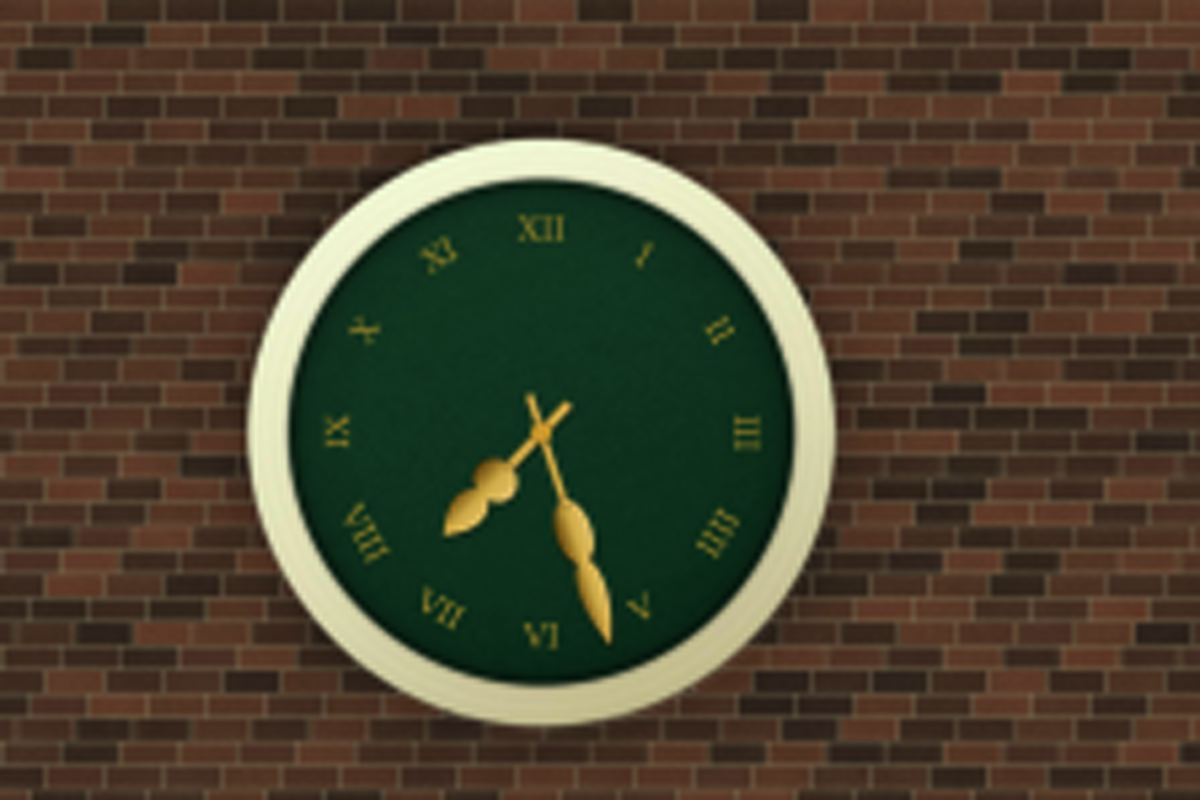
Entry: h=7 m=27
